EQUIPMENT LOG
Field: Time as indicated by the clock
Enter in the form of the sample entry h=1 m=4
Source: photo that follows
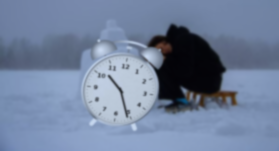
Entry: h=10 m=26
